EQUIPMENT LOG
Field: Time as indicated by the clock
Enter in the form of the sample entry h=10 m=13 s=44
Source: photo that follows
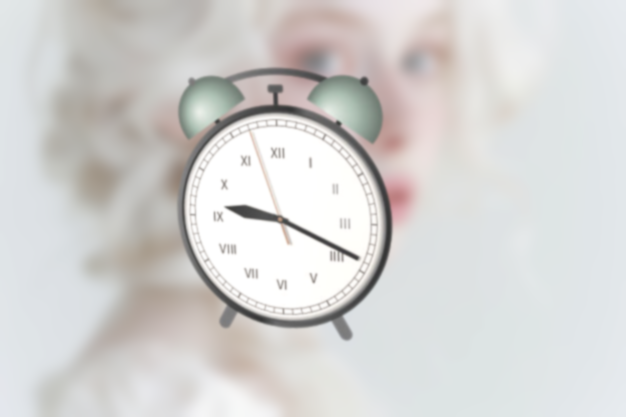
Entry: h=9 m=18 s=57
